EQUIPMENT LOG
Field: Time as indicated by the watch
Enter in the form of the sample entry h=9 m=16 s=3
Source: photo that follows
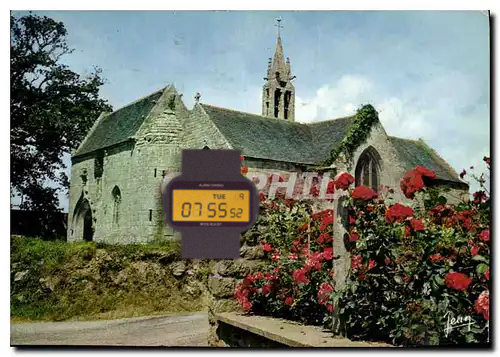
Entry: h=7 m=55 s=52
